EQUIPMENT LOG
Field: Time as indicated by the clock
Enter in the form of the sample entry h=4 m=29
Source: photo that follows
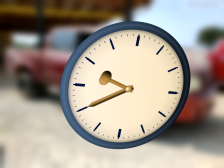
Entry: h=9 m=40
